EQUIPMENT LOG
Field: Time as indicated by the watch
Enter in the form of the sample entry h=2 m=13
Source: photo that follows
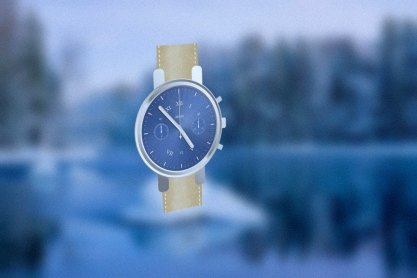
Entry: h=4 m=53
